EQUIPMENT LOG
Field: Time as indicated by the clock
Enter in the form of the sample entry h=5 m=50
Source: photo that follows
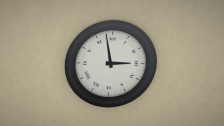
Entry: h=2 m=58
